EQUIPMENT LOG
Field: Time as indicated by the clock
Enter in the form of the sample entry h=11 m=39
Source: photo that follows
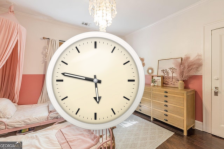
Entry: h=5 m=47
